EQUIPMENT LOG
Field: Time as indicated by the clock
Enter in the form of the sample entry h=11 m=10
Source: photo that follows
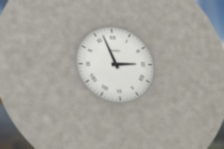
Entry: h=2 m=57
